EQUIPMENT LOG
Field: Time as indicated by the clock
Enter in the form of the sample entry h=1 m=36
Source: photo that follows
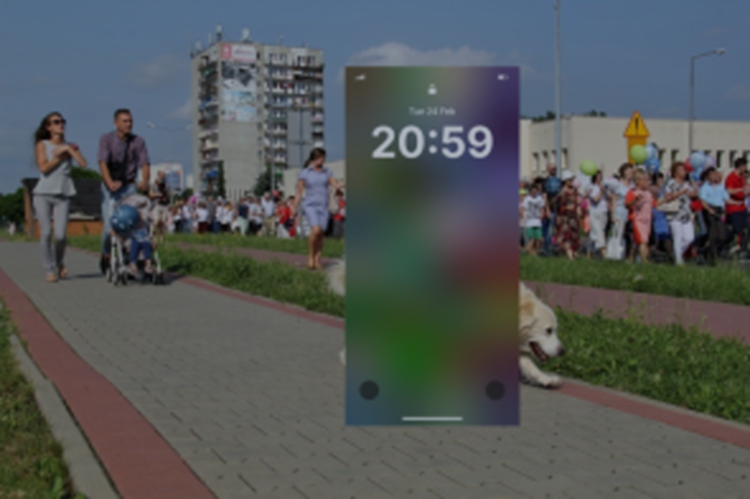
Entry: h=20 m=59
